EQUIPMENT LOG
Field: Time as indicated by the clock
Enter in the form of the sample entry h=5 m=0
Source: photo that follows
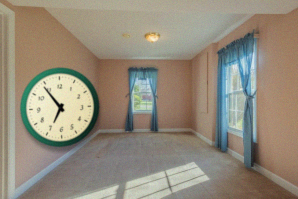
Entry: h=6 m=54
